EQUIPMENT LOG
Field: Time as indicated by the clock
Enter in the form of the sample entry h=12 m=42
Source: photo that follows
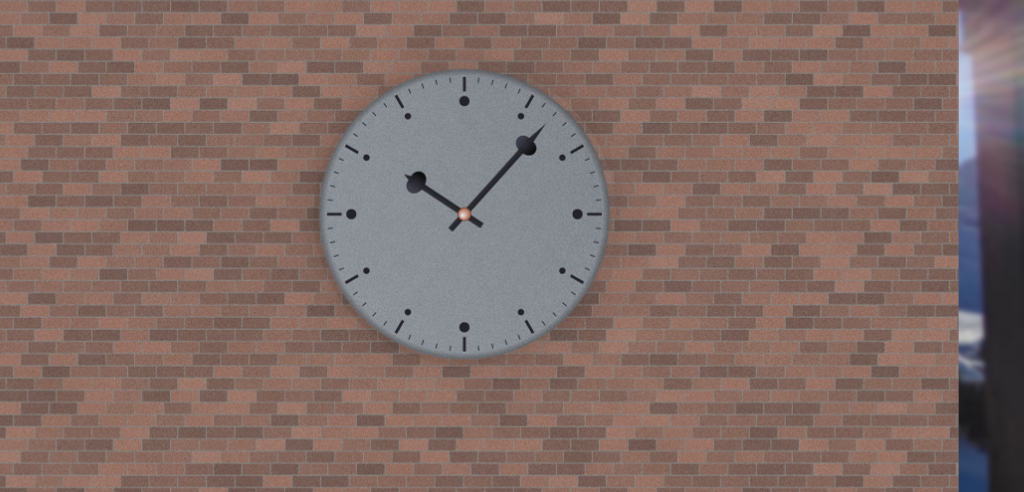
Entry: h=10 m=7
